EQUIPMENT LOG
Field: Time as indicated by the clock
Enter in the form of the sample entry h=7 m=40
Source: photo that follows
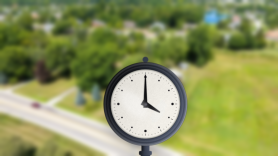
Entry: h=4 m=0
